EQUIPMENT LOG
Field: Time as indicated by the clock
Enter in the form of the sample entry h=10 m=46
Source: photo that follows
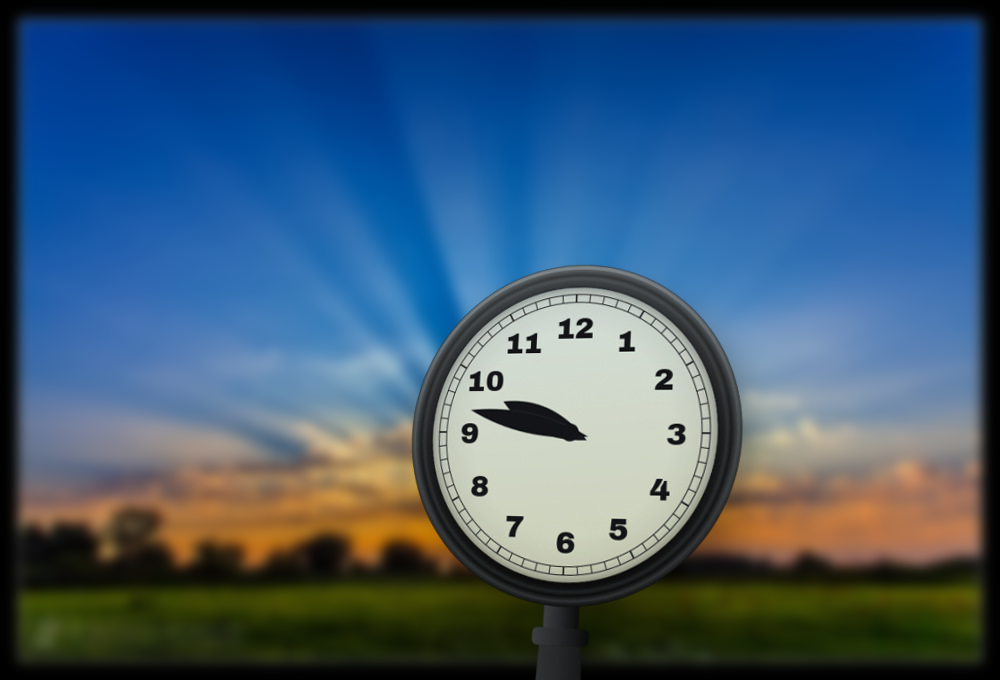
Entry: h=9 m=47
